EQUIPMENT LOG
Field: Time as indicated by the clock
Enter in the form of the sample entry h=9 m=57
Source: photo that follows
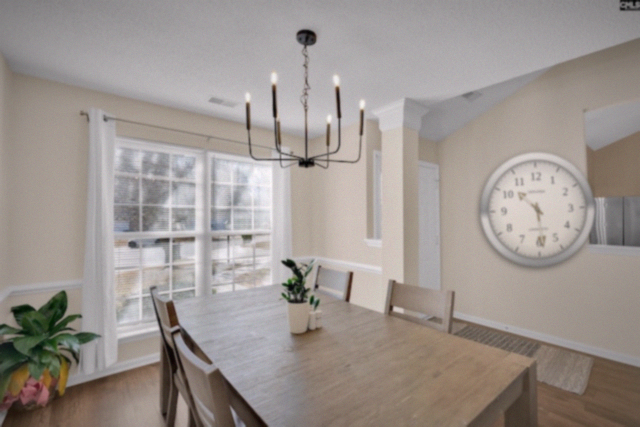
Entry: h=10 m=29
